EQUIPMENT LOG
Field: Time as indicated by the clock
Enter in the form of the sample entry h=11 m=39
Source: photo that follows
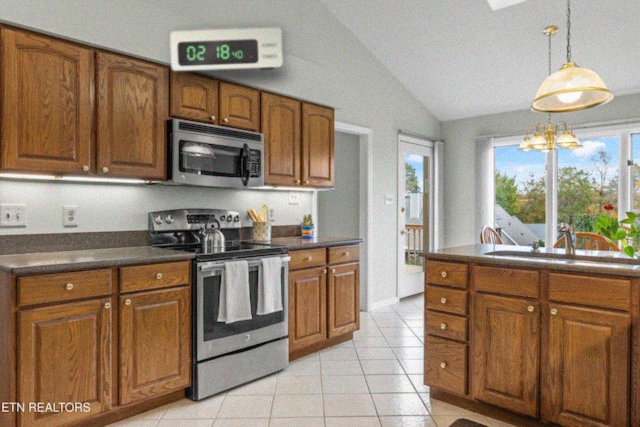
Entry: h=2 m=18
